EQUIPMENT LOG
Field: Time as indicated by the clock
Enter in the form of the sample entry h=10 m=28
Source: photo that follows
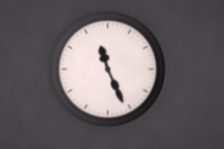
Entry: h=11 m=26
